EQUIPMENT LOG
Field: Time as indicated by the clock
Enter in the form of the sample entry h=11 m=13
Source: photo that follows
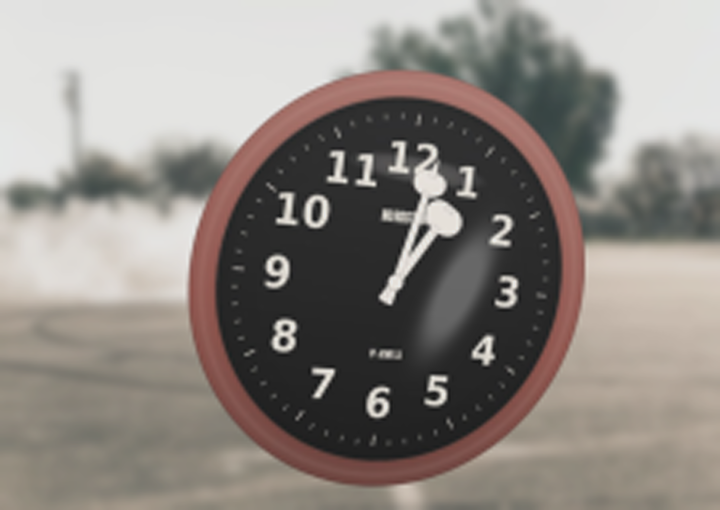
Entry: h=1 m=2
